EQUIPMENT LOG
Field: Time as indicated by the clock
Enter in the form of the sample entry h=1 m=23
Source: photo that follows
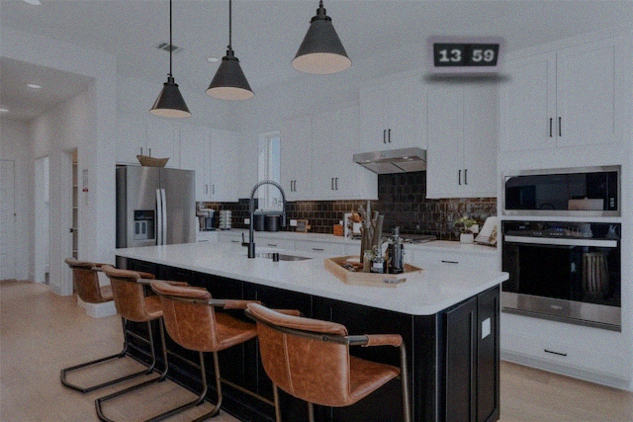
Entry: h=13 m=59
